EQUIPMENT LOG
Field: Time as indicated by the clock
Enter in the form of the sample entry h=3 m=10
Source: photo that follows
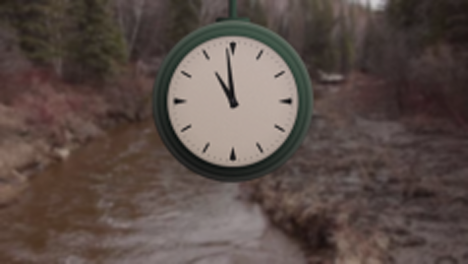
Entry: h=10 m=59
